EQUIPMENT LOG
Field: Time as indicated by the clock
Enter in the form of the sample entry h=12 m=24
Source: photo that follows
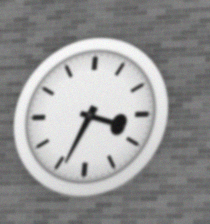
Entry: h=3 m=34
